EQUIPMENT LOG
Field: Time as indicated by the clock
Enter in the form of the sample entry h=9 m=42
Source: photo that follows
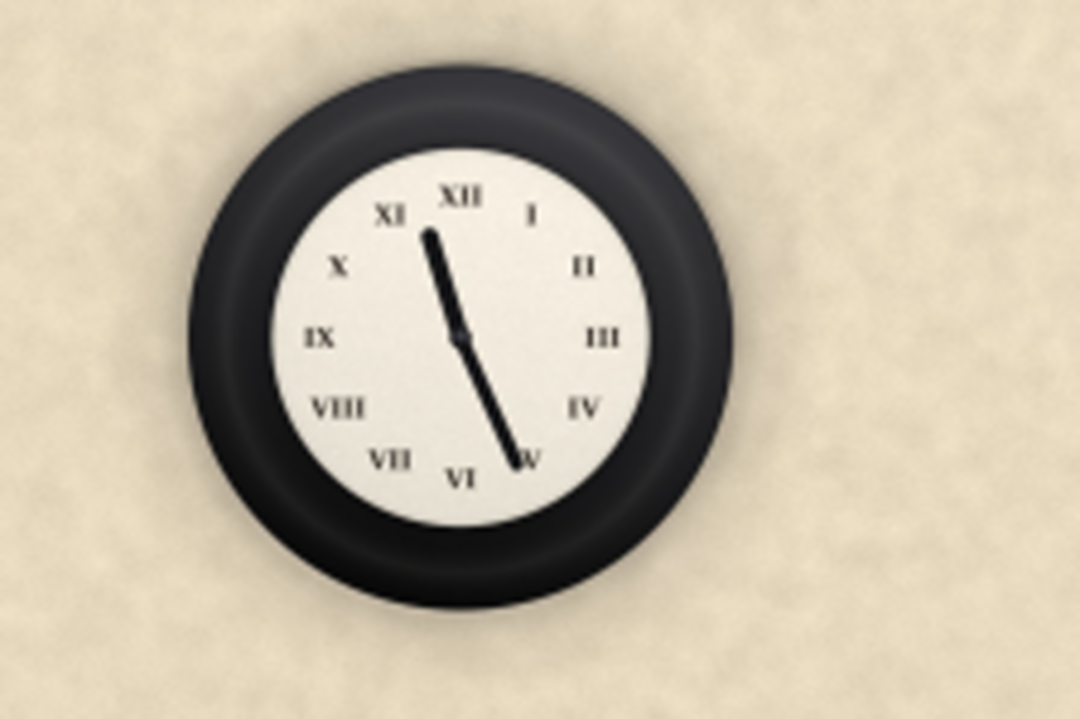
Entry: h=11 m=26
